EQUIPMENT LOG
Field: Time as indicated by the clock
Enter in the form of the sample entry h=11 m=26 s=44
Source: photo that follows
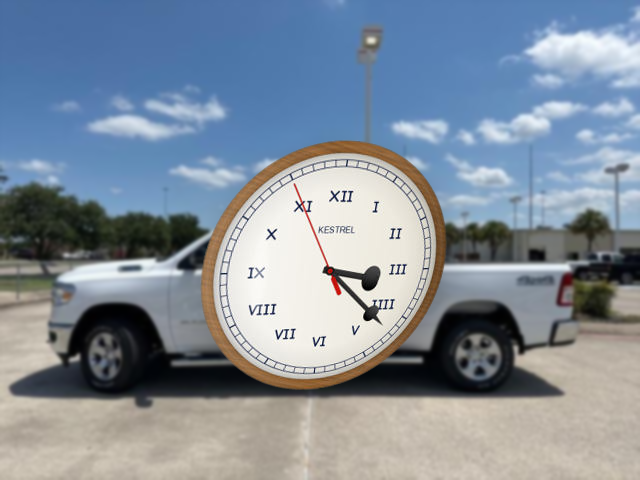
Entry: h=3 m=21 s=55
